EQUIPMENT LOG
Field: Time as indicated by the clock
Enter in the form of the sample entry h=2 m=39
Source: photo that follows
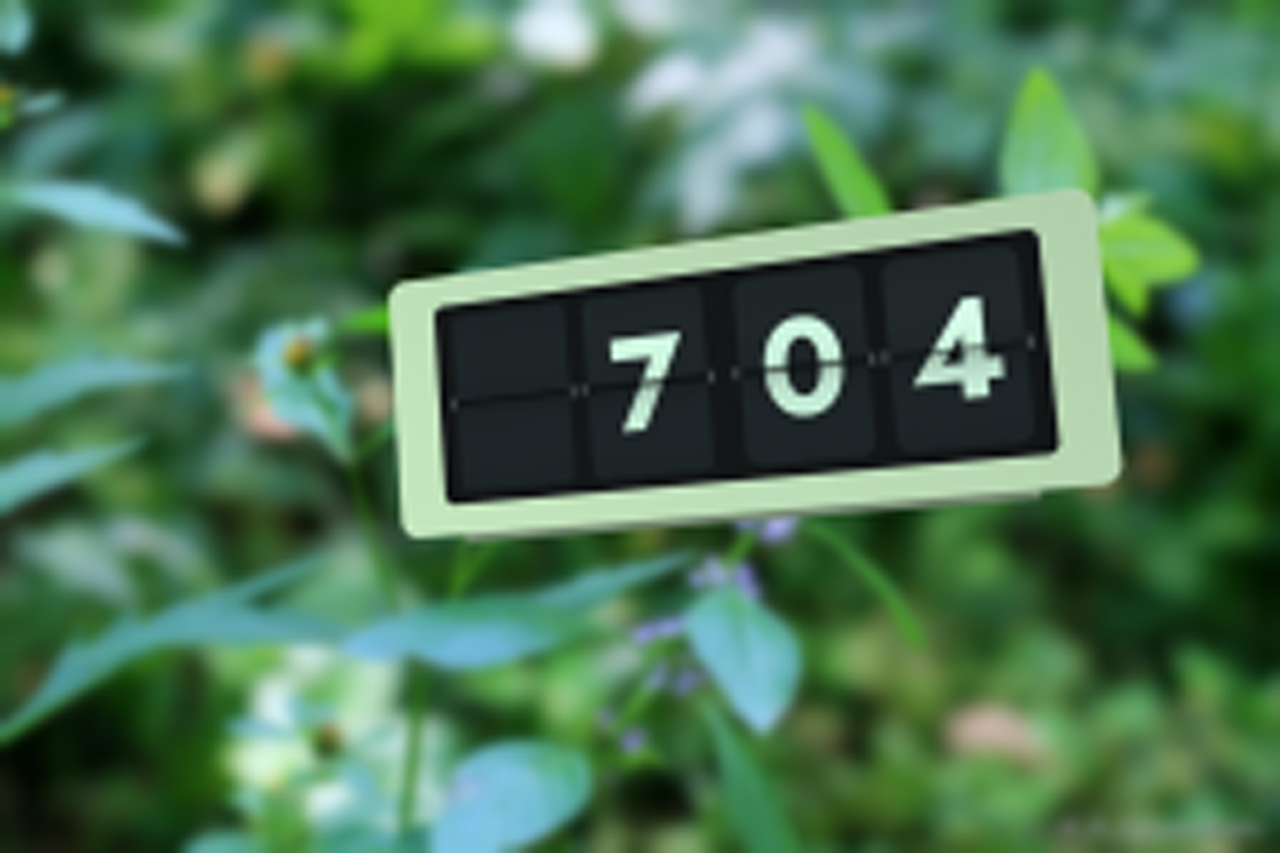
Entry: h=7 m=4
